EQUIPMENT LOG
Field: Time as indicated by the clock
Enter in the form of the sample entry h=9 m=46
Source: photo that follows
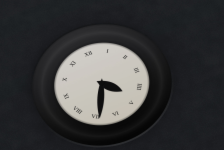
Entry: h=4 m=34
